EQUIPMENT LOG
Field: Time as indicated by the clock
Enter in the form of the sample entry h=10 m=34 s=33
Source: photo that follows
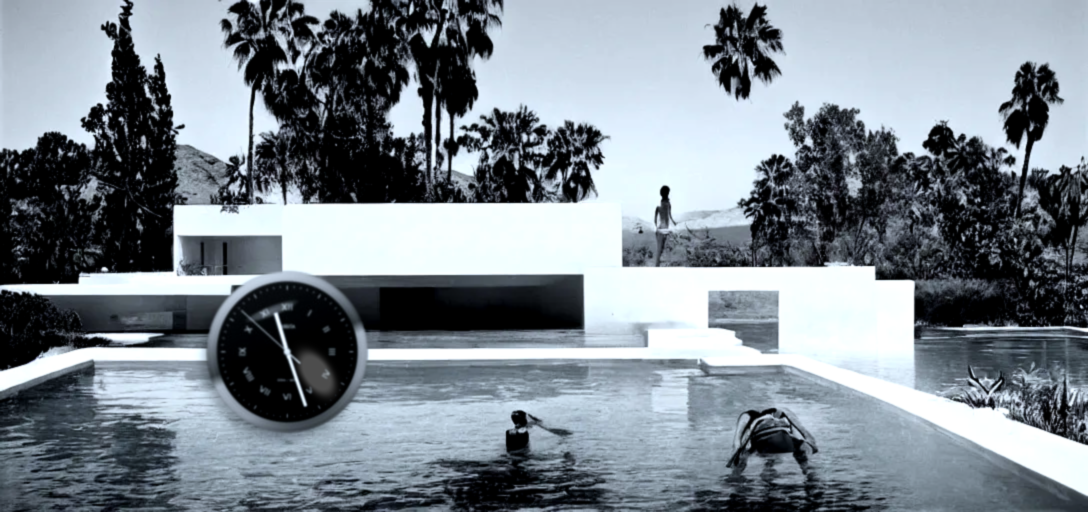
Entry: h=11 m=26 s=52
